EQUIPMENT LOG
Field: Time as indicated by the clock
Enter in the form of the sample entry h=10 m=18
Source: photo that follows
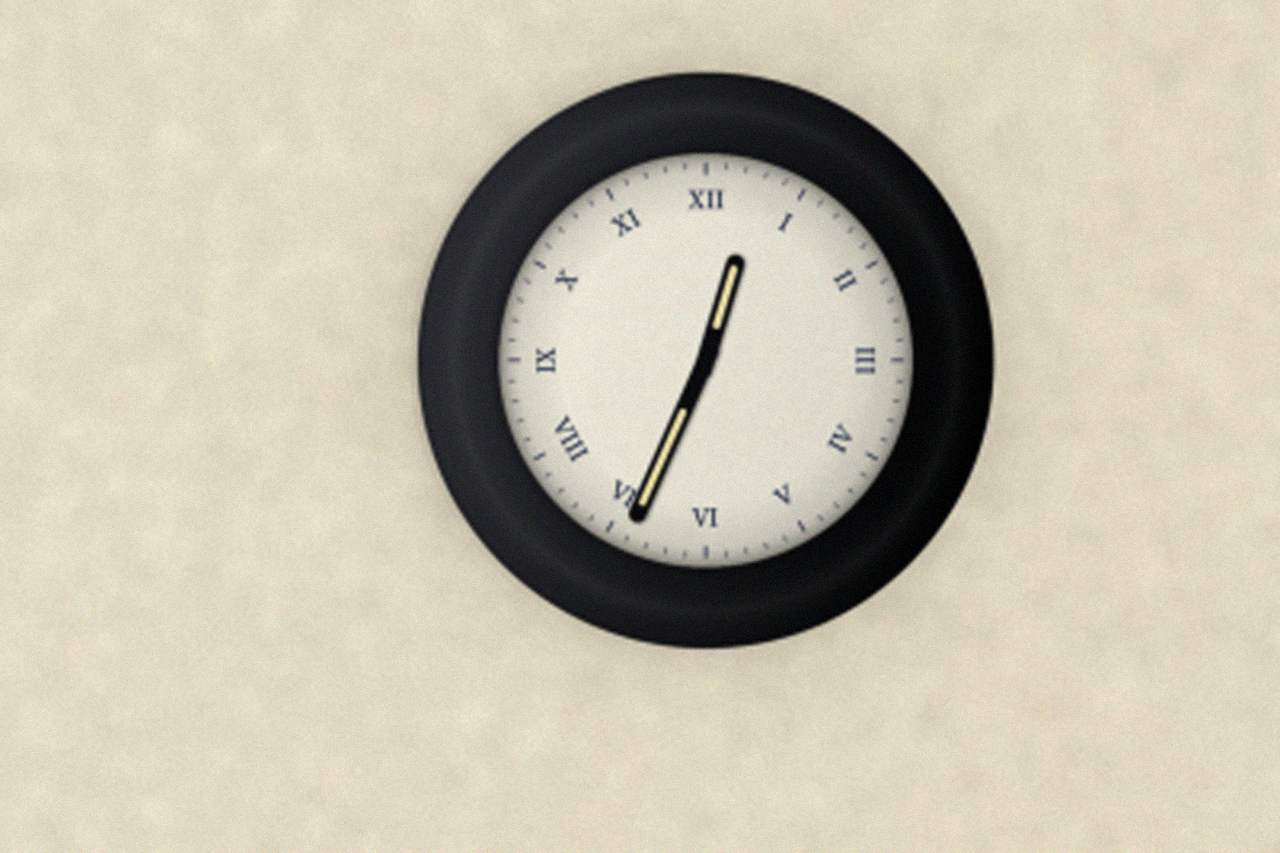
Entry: h=12 m=34
